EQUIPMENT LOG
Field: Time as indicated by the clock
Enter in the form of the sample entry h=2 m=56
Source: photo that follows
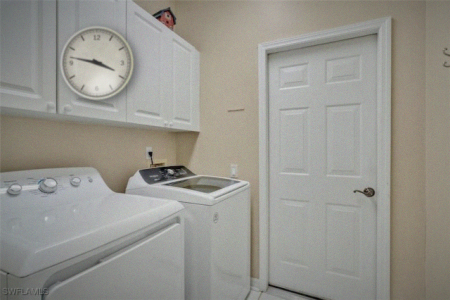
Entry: h=3 m=47
